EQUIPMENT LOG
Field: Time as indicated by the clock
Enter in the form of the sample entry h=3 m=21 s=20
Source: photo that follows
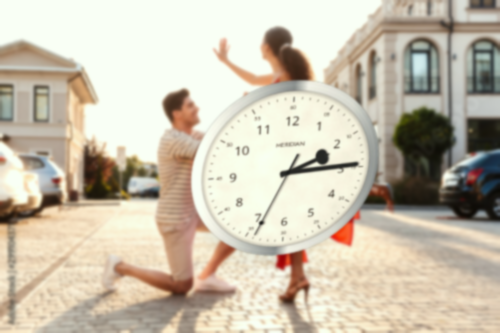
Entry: h=2 m=14 s=34
